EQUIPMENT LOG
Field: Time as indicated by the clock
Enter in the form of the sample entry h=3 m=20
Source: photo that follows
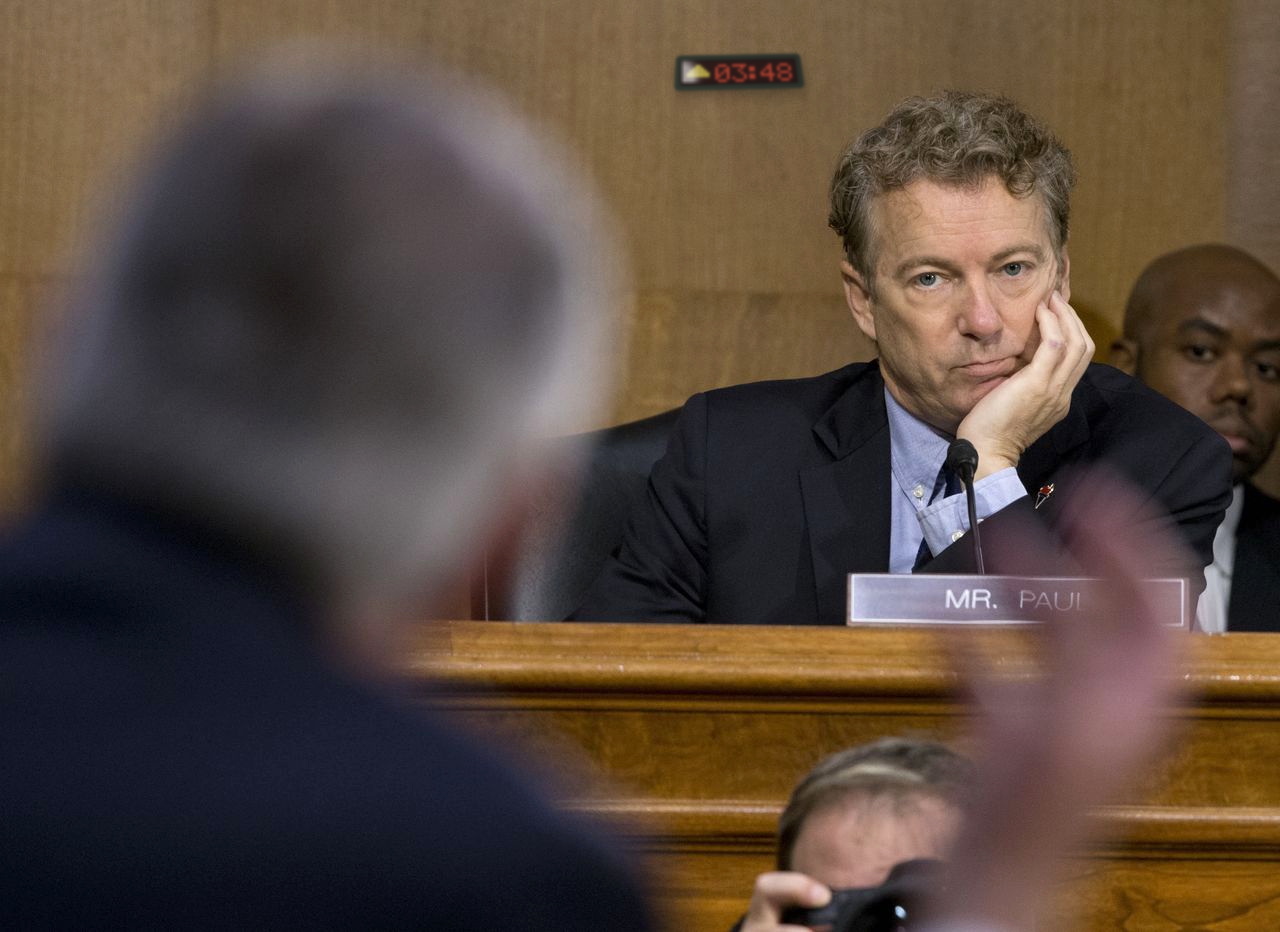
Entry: h=3 m=48
